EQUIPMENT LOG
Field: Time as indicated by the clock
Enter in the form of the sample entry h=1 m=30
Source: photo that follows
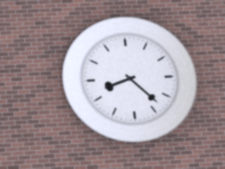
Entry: h=8 m=23
